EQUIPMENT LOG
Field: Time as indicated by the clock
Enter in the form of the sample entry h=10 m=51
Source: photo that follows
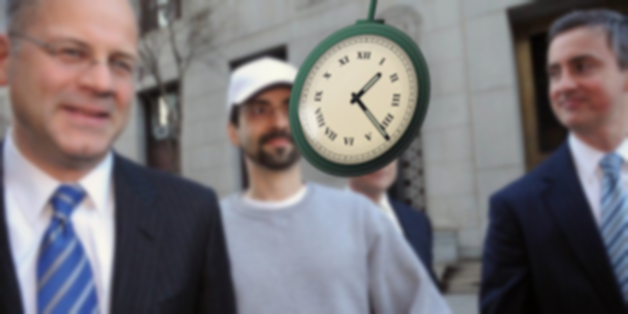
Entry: h=1 m=22
